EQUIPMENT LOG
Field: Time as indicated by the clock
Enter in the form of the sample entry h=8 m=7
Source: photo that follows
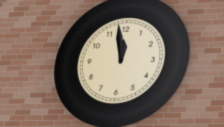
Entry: h=11 m=58
